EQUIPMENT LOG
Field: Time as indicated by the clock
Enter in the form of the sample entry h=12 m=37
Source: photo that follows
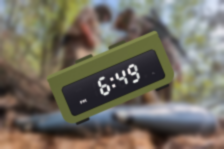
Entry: h=6 m=49
